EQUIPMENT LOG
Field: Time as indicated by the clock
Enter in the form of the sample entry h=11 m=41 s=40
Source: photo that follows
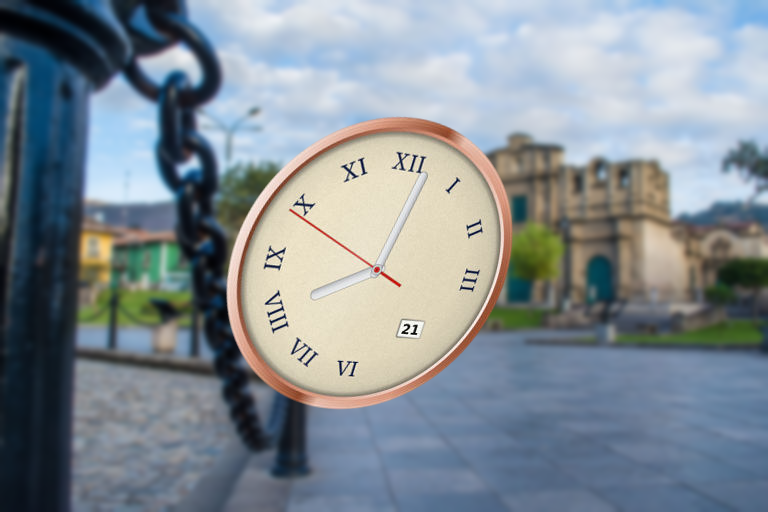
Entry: h=8 m=1 s=49
